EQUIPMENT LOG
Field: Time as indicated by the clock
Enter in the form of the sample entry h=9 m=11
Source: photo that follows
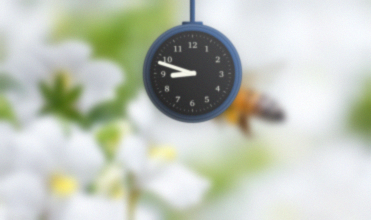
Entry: h=8 m=48
